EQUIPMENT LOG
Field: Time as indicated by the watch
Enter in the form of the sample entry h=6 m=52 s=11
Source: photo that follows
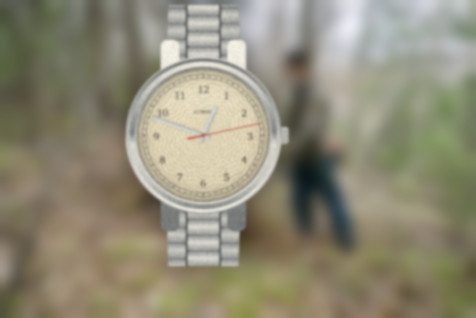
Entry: h=12 m=48 s=13
